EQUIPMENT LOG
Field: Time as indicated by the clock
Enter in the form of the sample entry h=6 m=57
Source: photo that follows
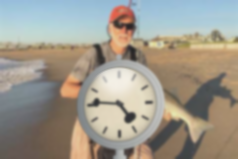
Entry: h=4 m=46
